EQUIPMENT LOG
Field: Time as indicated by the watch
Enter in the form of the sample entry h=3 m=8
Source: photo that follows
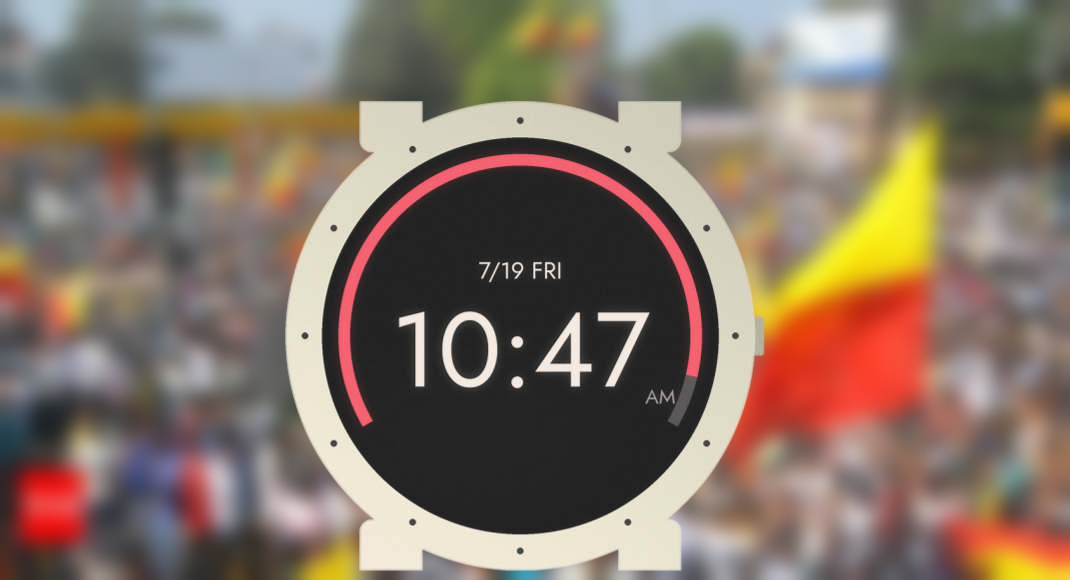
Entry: h=10 m=47
